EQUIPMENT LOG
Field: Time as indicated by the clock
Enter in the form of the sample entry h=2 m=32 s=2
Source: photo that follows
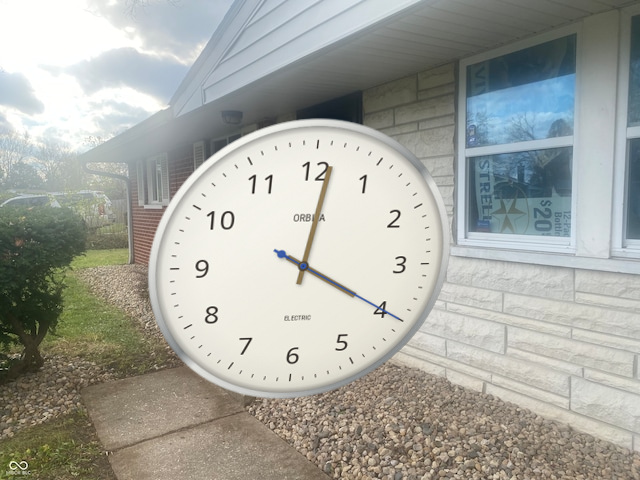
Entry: h=4 m=1 s=20
